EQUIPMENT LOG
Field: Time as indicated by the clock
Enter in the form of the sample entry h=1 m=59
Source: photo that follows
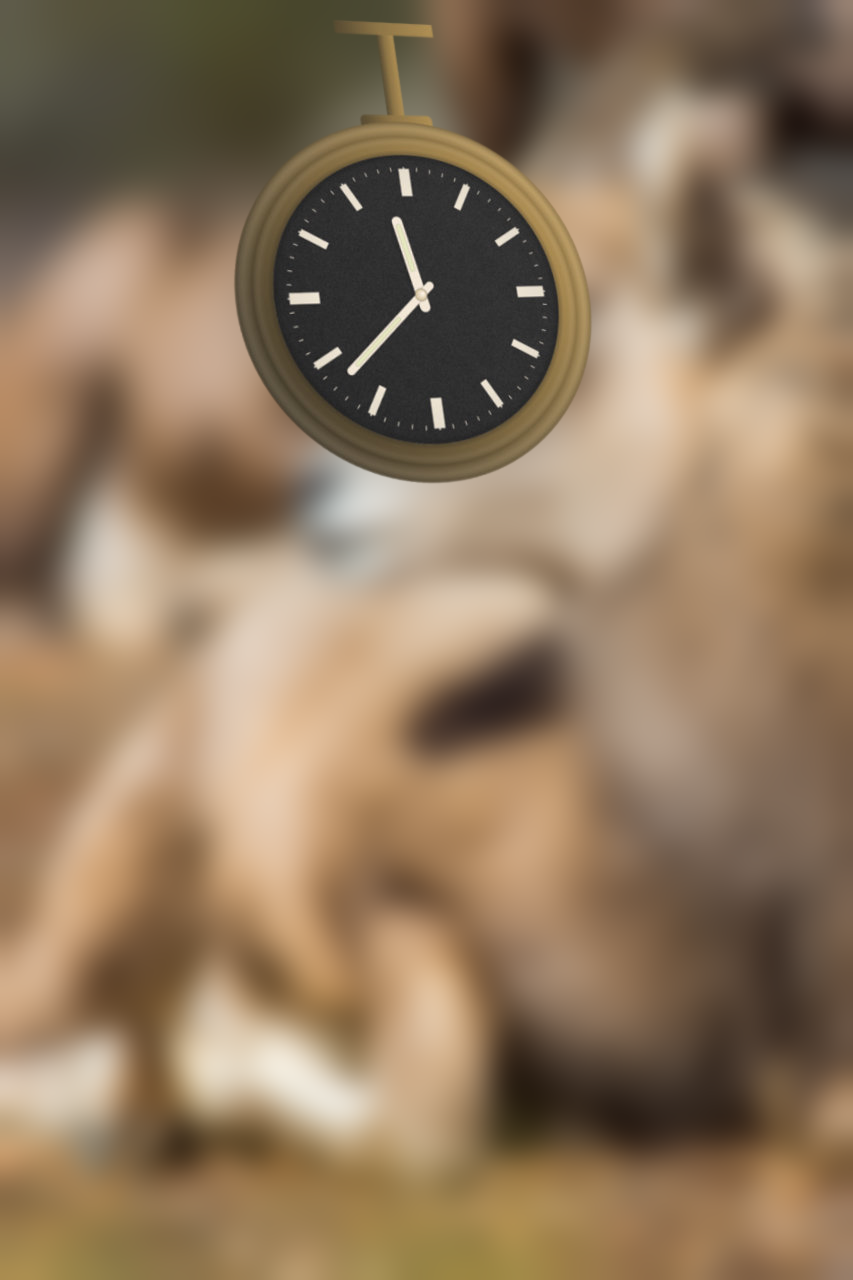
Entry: h=11 m=38
